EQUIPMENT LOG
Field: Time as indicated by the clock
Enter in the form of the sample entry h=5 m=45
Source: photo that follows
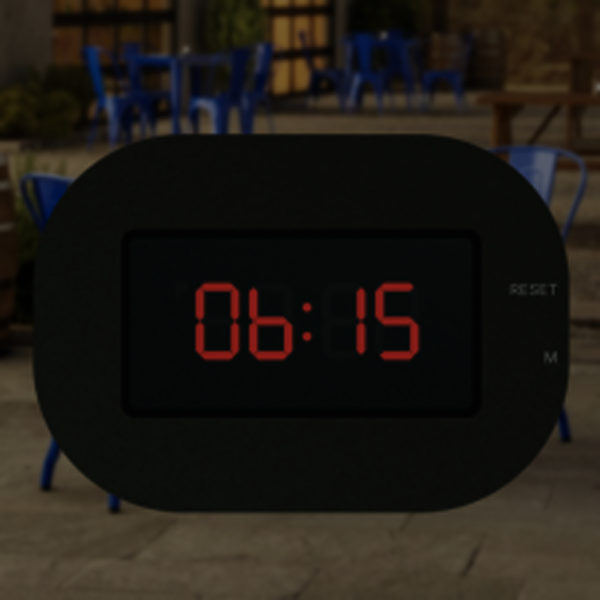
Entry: h=6 m=15
